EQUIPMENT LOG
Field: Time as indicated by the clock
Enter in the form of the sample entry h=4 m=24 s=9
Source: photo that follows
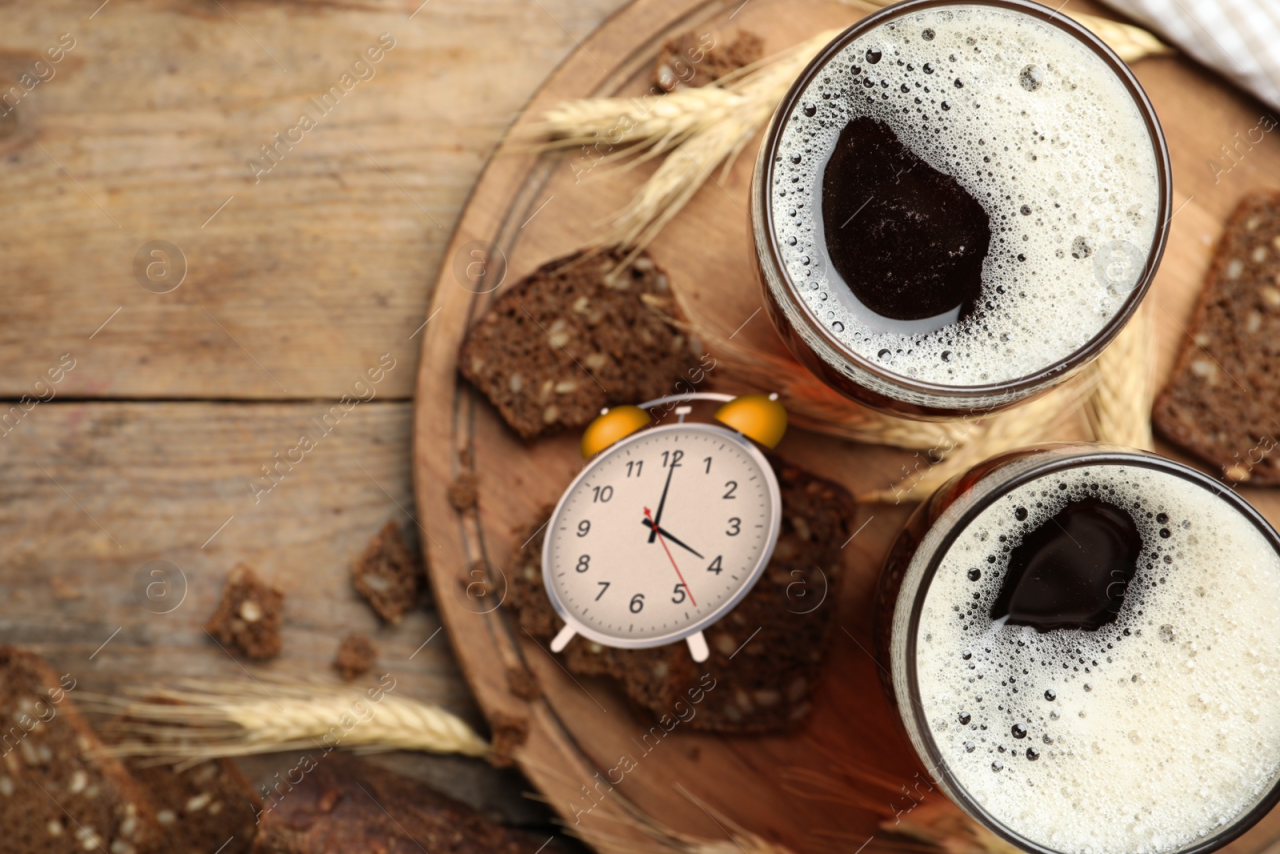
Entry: h=4 m=0 s=24
